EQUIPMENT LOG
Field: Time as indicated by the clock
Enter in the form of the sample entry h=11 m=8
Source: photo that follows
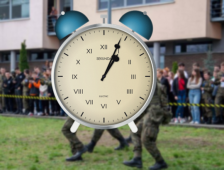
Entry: h=1 m=4
